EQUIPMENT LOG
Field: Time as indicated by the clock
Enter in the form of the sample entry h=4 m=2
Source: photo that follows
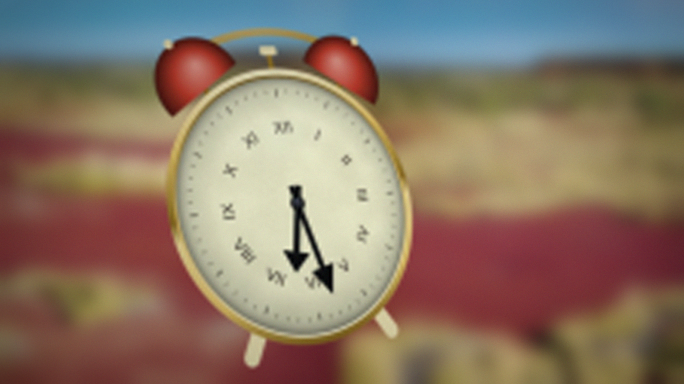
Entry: h=6 m=28
